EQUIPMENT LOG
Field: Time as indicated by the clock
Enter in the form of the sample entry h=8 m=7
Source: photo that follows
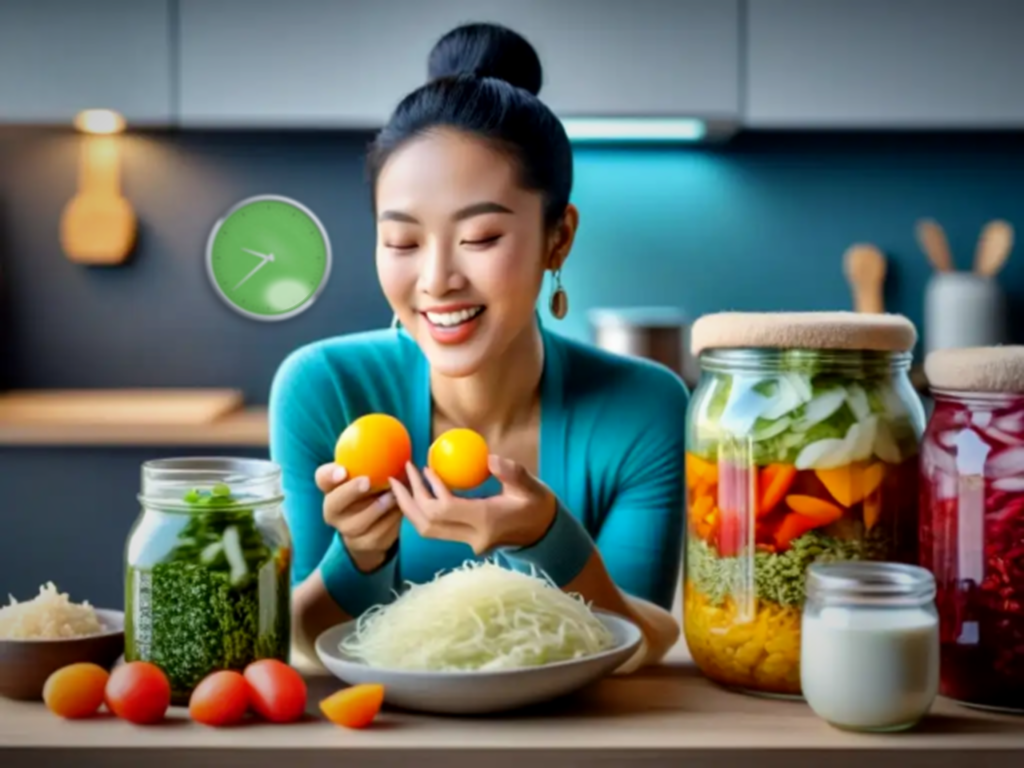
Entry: h=9 m=38
